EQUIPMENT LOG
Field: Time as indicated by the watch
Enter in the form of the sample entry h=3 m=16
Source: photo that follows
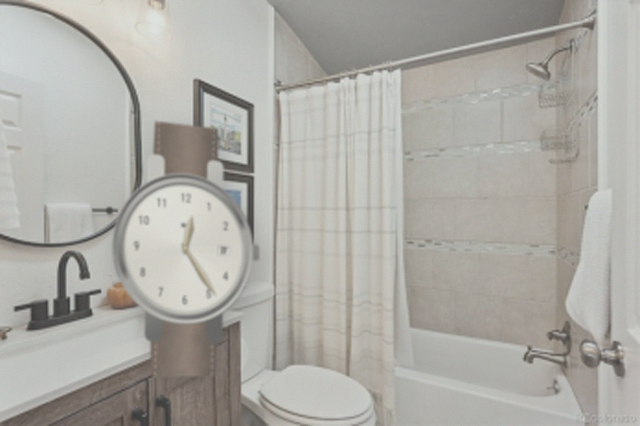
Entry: h=12 m=24
